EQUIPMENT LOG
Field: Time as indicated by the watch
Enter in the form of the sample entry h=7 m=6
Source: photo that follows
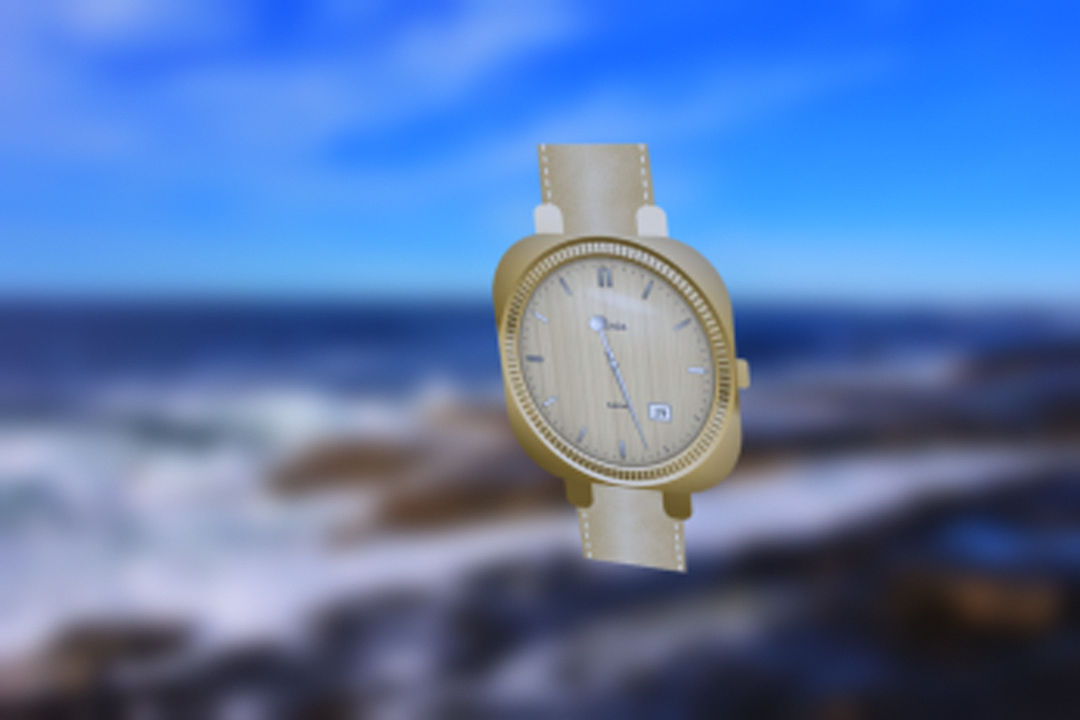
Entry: h=11 m=27
